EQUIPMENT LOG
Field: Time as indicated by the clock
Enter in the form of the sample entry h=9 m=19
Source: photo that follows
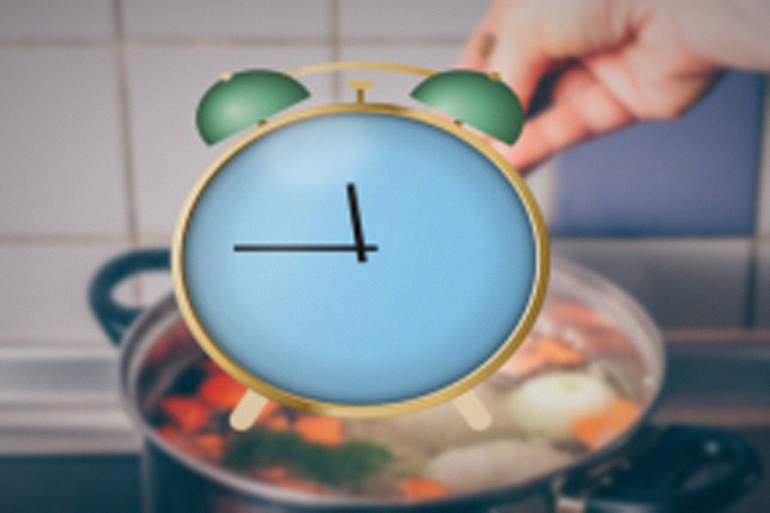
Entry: h=11 m=45
